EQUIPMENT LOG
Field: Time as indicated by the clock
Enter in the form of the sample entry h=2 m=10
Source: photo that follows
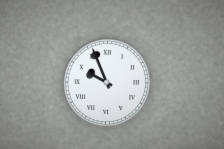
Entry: h=9 m=56
